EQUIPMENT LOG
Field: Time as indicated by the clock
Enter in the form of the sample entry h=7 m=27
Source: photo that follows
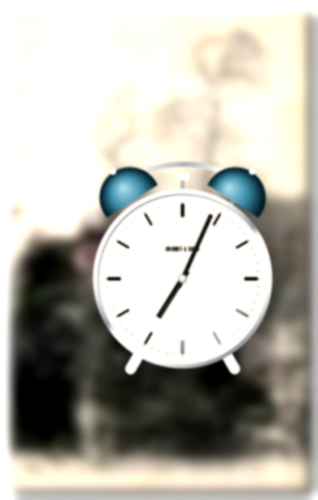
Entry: h=7 m=4
